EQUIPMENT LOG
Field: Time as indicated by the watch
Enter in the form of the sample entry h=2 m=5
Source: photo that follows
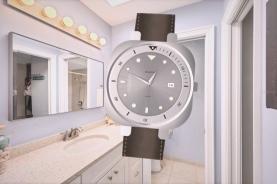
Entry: h=12 m=49
